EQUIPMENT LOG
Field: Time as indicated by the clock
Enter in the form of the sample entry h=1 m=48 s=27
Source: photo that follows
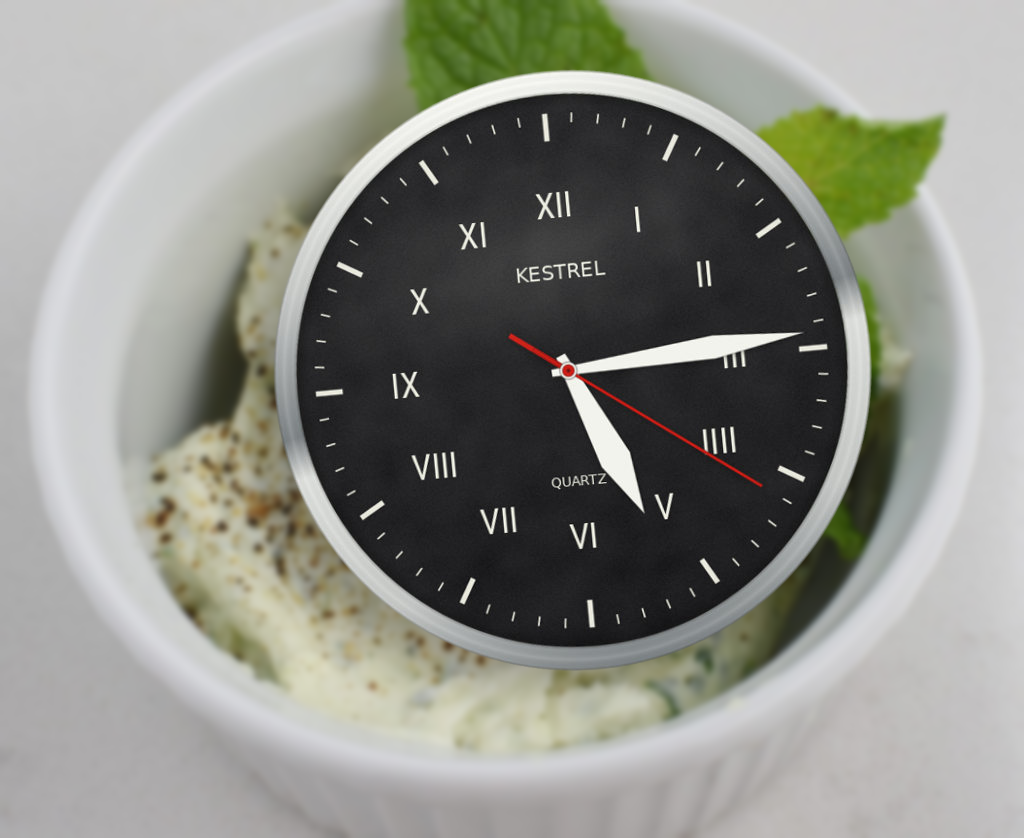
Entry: h=5 m=14 s=21
